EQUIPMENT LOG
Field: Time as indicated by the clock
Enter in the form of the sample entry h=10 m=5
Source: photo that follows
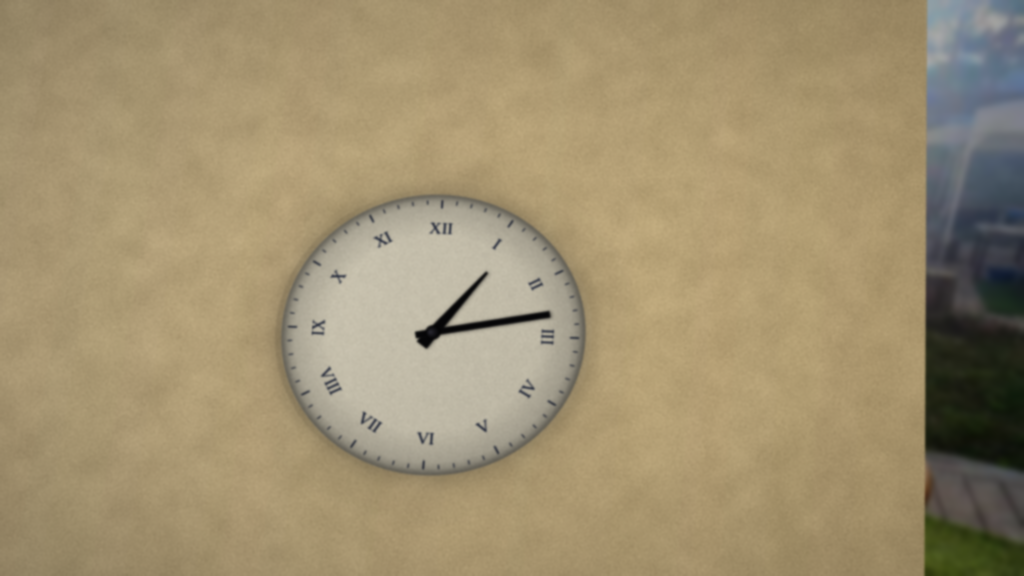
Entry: h=1 m=13
